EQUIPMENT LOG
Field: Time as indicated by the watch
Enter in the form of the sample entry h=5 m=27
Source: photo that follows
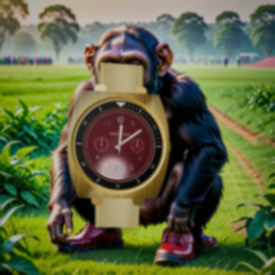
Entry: h=12 m=9
